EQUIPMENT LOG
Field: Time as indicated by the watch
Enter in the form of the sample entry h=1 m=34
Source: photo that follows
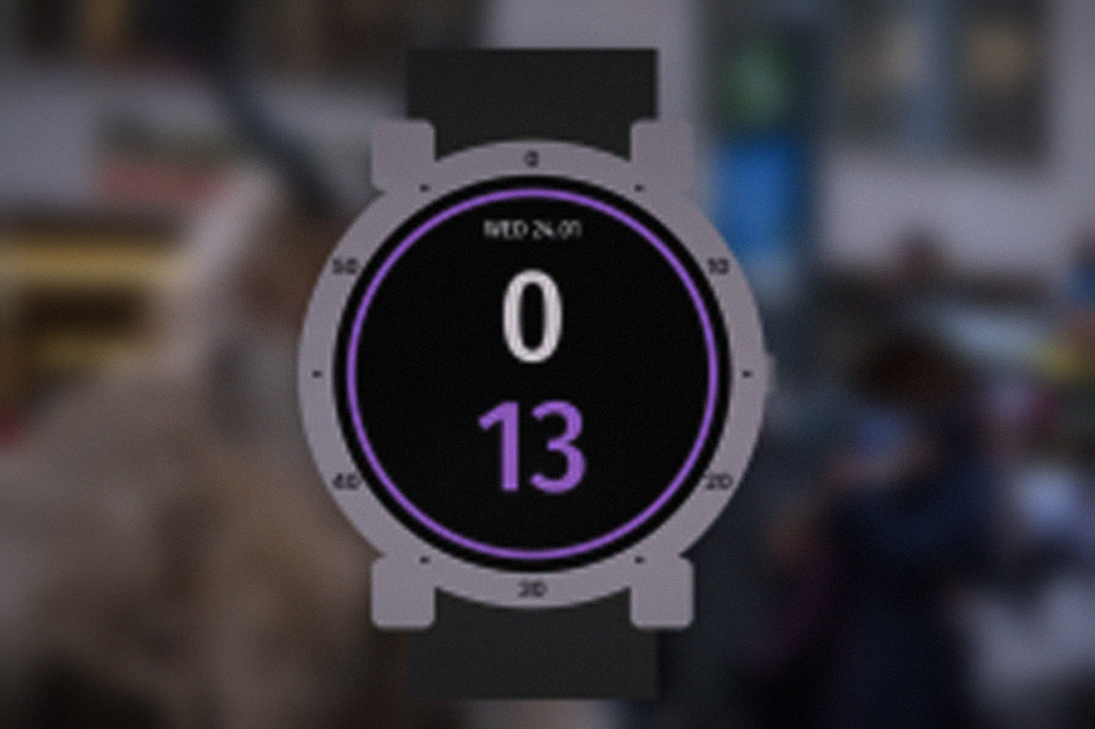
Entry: h=0 m=13
